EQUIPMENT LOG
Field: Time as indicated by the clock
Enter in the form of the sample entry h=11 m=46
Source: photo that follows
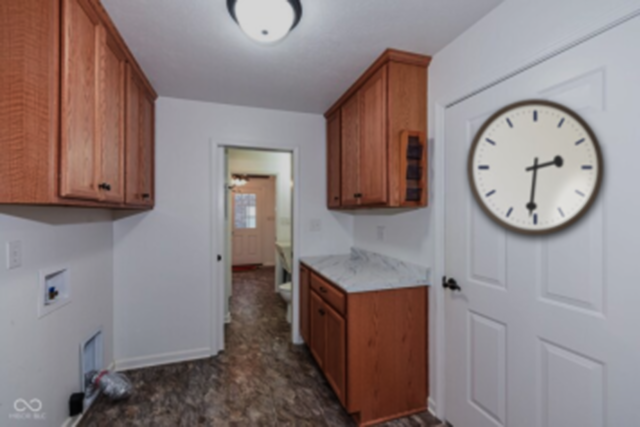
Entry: h=2 m=31
